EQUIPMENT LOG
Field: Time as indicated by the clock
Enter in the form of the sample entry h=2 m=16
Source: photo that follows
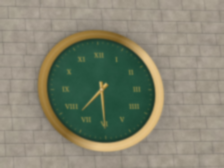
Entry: h=7 m=30
